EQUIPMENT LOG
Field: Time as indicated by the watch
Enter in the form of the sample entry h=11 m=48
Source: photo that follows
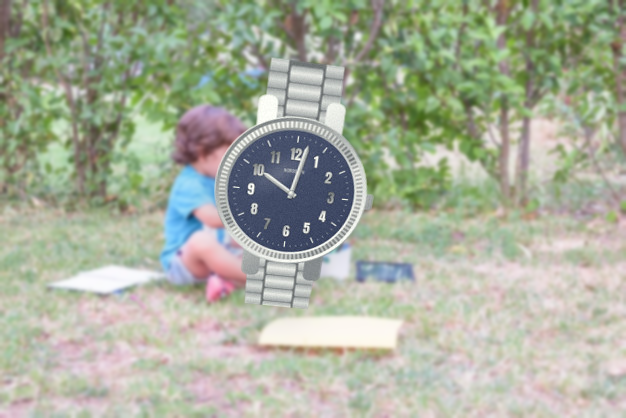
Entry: h=10 m=2
